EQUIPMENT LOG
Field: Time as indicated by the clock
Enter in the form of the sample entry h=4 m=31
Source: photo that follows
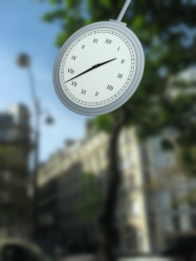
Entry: h=1 m=37
